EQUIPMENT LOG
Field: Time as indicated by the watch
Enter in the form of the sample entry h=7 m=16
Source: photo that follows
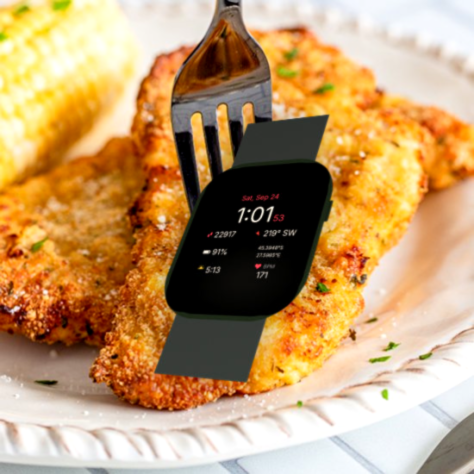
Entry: h=1 m=1
